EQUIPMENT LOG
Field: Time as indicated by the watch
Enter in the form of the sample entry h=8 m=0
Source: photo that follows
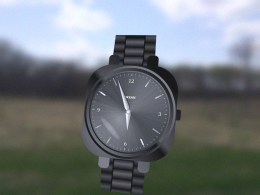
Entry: h=5 m=56
